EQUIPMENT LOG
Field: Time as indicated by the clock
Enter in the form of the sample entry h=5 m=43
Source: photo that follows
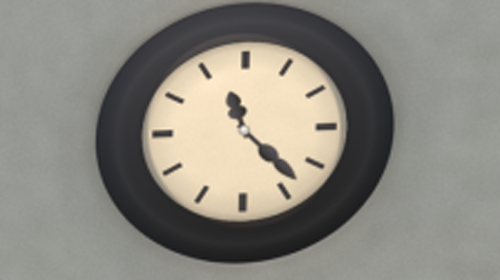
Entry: h=11 m=23
